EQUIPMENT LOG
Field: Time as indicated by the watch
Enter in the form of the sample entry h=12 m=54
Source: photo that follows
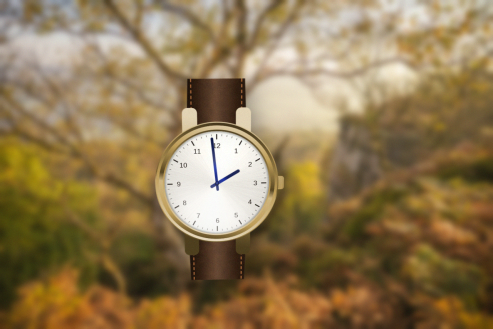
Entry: h=1 m=59
